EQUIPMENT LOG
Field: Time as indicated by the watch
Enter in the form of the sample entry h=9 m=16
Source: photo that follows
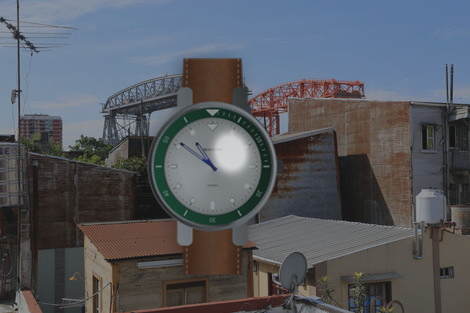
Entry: h=10 m=51
